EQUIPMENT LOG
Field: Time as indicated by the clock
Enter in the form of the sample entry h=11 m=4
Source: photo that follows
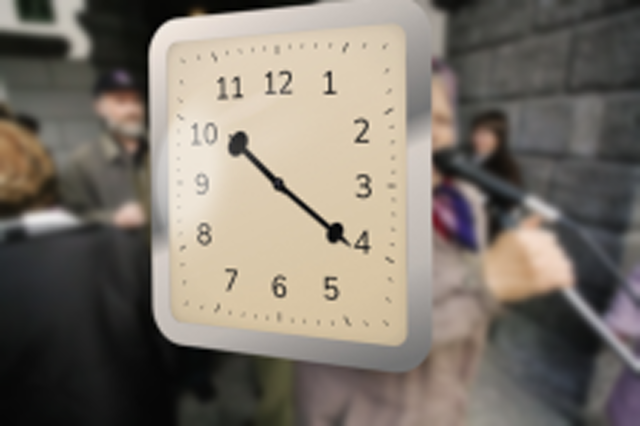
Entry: h=10 m=21
